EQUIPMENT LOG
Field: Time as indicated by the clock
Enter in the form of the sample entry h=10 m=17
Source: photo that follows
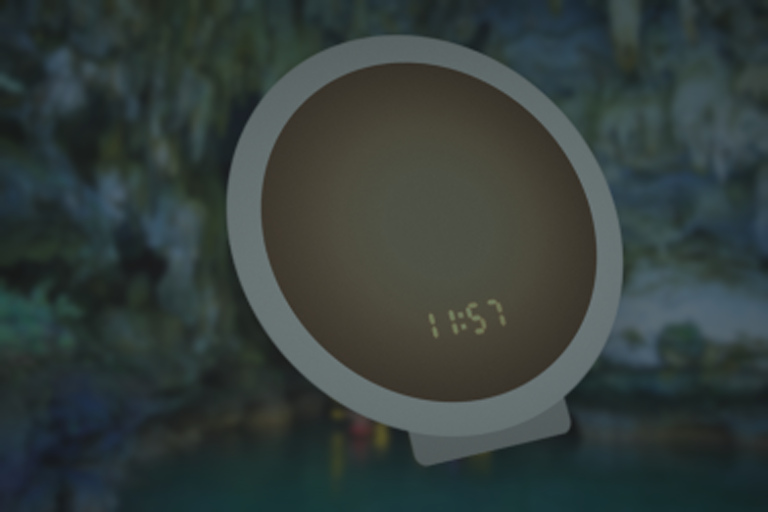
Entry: h=11 m=57
